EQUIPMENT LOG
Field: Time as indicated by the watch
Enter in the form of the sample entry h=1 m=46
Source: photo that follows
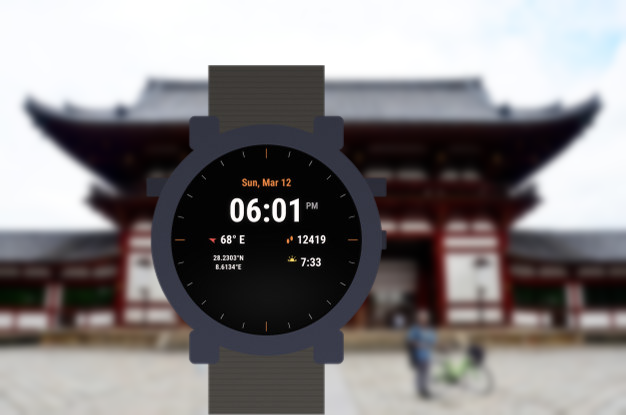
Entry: h=6 m=1
